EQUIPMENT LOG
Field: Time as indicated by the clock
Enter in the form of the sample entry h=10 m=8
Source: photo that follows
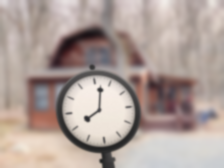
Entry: h=8 m=2
